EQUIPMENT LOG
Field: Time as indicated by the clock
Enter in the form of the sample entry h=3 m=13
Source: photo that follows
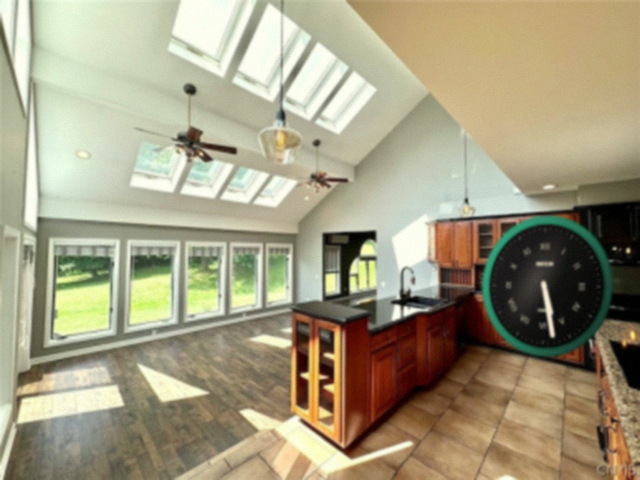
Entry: h=5 m=28
